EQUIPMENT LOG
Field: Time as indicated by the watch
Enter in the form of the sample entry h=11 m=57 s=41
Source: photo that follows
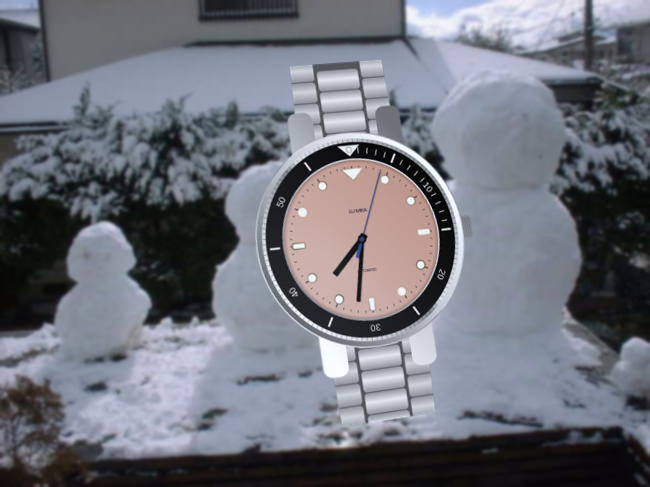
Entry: h=7 m=32 s=4
